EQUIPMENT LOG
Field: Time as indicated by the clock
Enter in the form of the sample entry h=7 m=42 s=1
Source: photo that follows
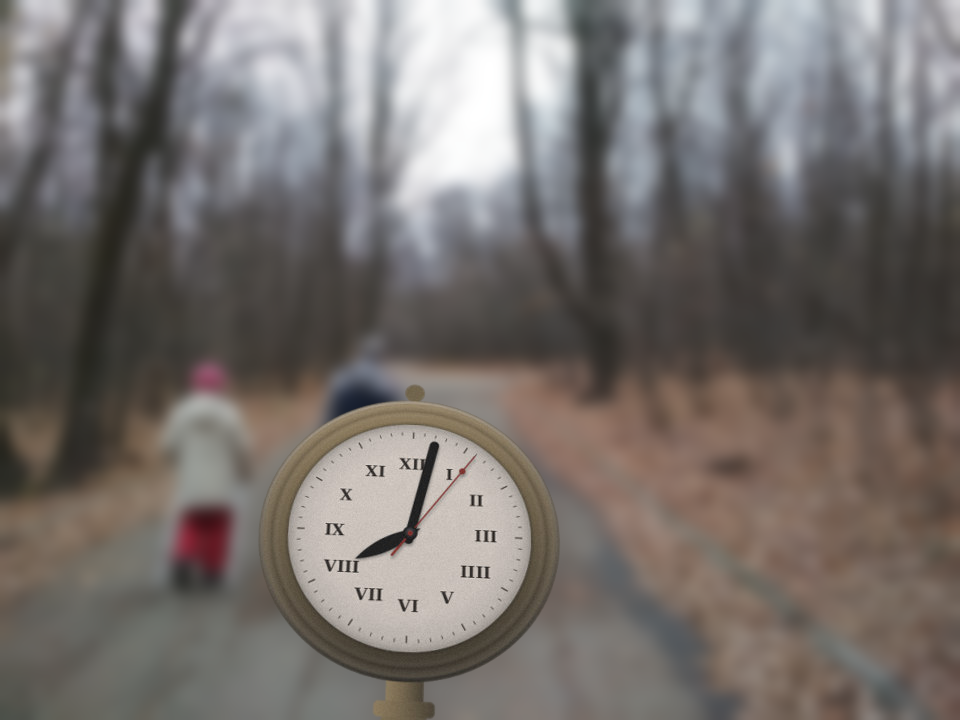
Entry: h=8 m=2 s=6
